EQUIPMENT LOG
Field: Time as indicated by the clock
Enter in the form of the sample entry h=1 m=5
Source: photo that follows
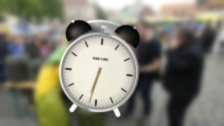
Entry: h=6 m=32
